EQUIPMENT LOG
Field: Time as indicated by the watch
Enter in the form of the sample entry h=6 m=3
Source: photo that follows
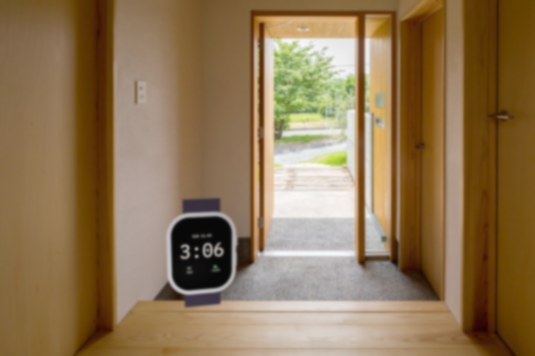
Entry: h=3 m=6
